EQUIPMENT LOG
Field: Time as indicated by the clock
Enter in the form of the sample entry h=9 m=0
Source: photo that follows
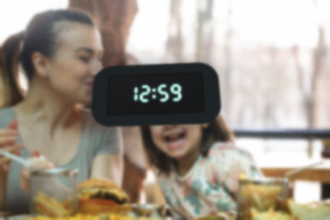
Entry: h=12 m=59
